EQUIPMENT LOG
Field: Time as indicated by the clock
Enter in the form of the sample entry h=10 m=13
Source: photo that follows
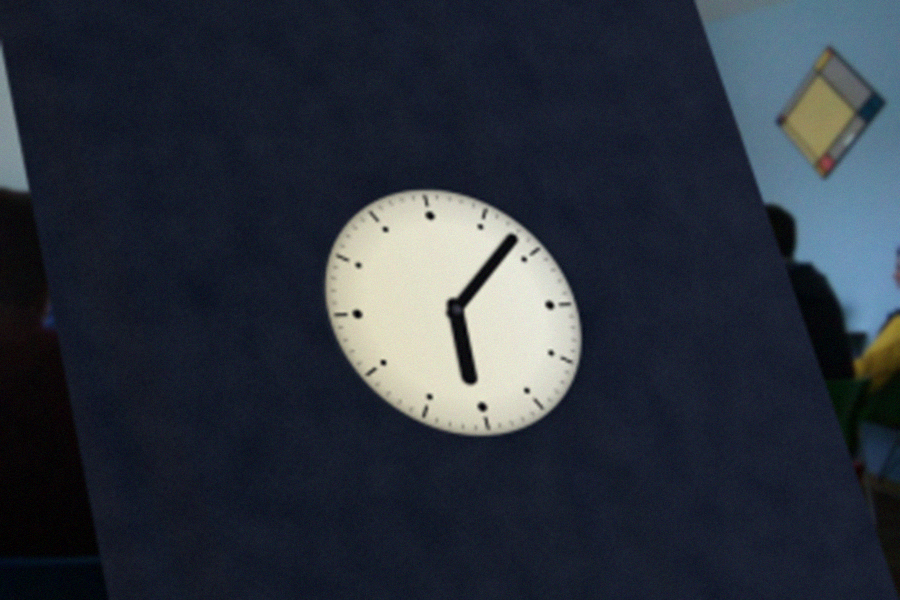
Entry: h=6 m=8
